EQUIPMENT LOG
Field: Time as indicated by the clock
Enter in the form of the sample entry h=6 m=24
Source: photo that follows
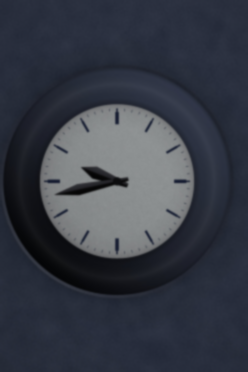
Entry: h=9 m=43
